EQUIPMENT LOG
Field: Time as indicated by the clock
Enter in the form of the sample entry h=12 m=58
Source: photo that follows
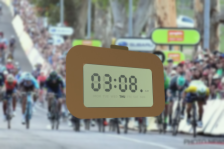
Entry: h=3 m=8
